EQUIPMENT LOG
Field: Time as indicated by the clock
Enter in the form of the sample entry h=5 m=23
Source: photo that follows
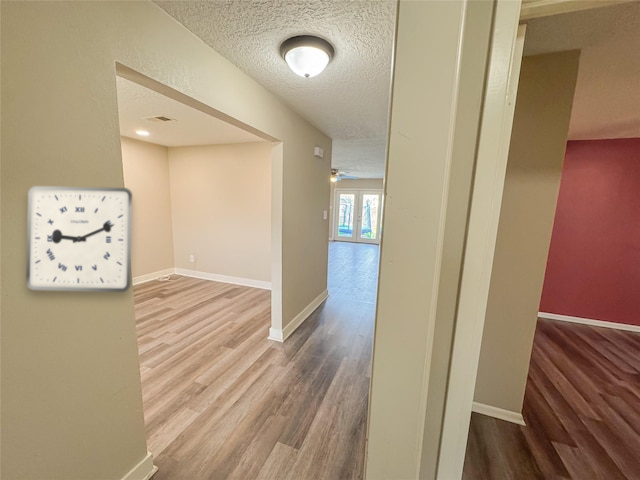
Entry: h=9 m=11
